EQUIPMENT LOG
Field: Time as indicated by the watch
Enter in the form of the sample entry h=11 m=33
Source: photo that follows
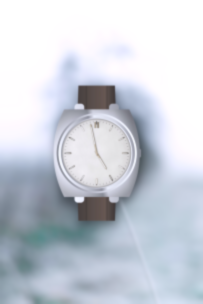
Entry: h=4 m=58
